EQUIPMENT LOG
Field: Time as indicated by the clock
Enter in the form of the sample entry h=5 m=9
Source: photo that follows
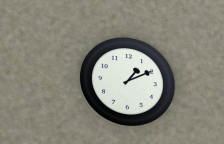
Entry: h=1 m=10
